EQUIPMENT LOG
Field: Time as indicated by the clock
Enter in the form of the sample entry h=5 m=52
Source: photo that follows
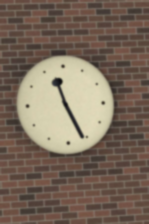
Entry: h=11 m=26
